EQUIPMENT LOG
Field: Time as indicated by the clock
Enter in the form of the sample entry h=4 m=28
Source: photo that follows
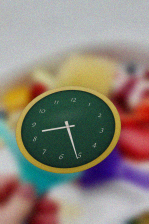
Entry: h=8 m=26
